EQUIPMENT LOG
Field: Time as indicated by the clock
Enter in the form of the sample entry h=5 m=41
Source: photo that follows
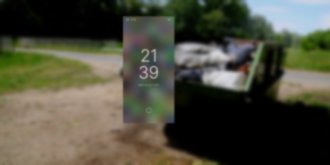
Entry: h=21 m=39
